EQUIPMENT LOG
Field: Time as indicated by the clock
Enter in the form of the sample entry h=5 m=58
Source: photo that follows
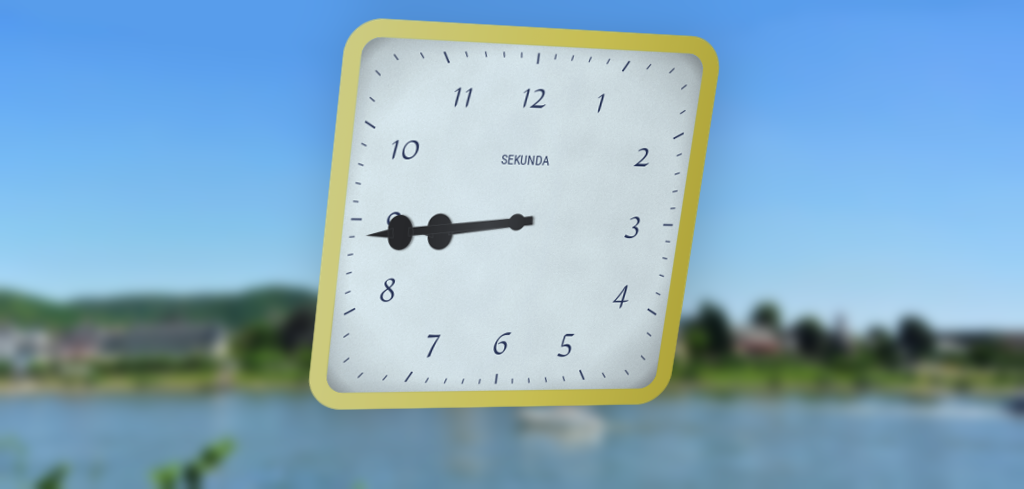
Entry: h=8 m=44
